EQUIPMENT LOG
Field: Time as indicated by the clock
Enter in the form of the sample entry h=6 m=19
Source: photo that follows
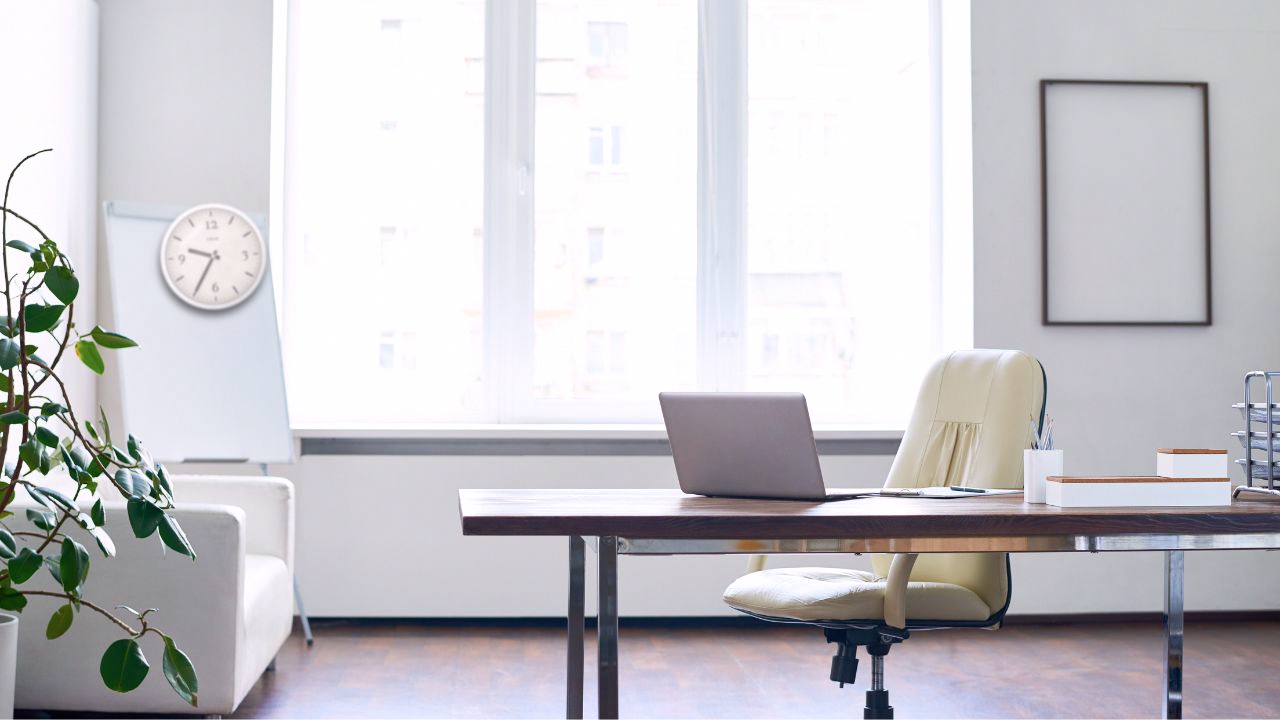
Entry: h=9 m=35
